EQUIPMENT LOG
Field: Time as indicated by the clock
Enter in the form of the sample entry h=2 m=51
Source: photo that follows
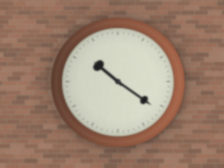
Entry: h=10 m=21
